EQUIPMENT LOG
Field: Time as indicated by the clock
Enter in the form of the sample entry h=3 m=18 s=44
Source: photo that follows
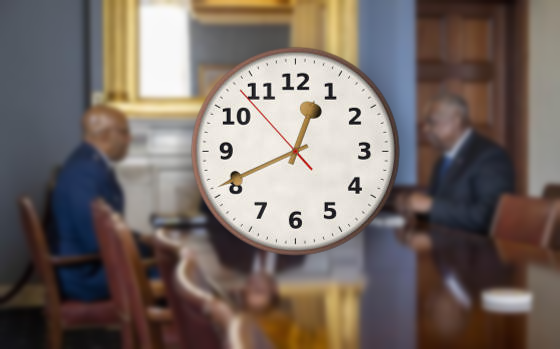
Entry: h=12 m=40 s=53
